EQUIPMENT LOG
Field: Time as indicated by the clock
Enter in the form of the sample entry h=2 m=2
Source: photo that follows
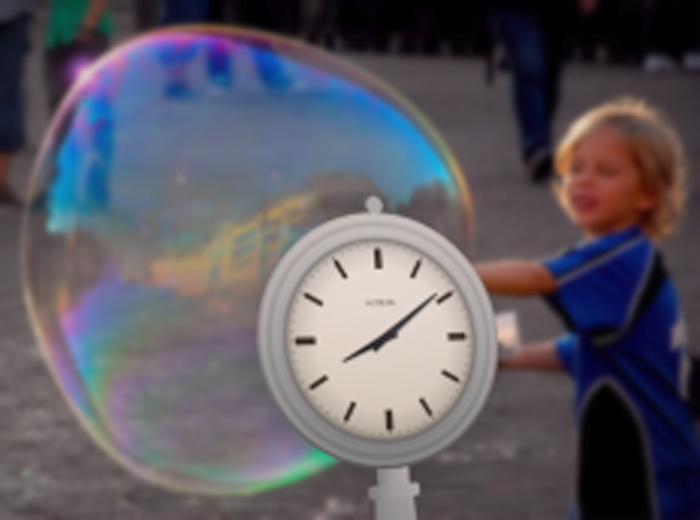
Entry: h=8 m=9
